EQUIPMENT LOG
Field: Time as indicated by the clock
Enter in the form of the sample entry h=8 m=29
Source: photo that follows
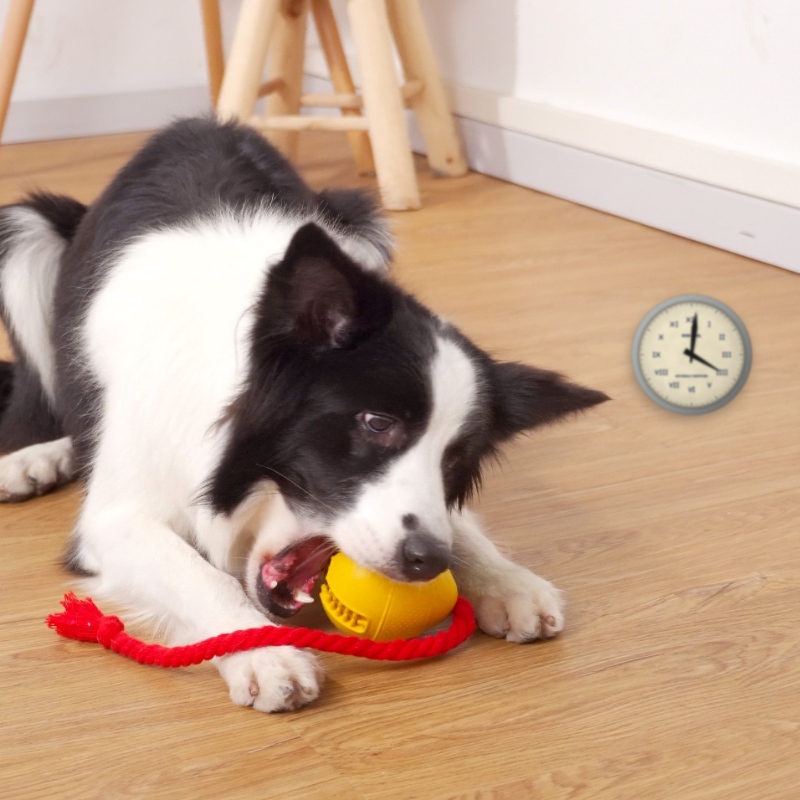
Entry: h=4 m=1
